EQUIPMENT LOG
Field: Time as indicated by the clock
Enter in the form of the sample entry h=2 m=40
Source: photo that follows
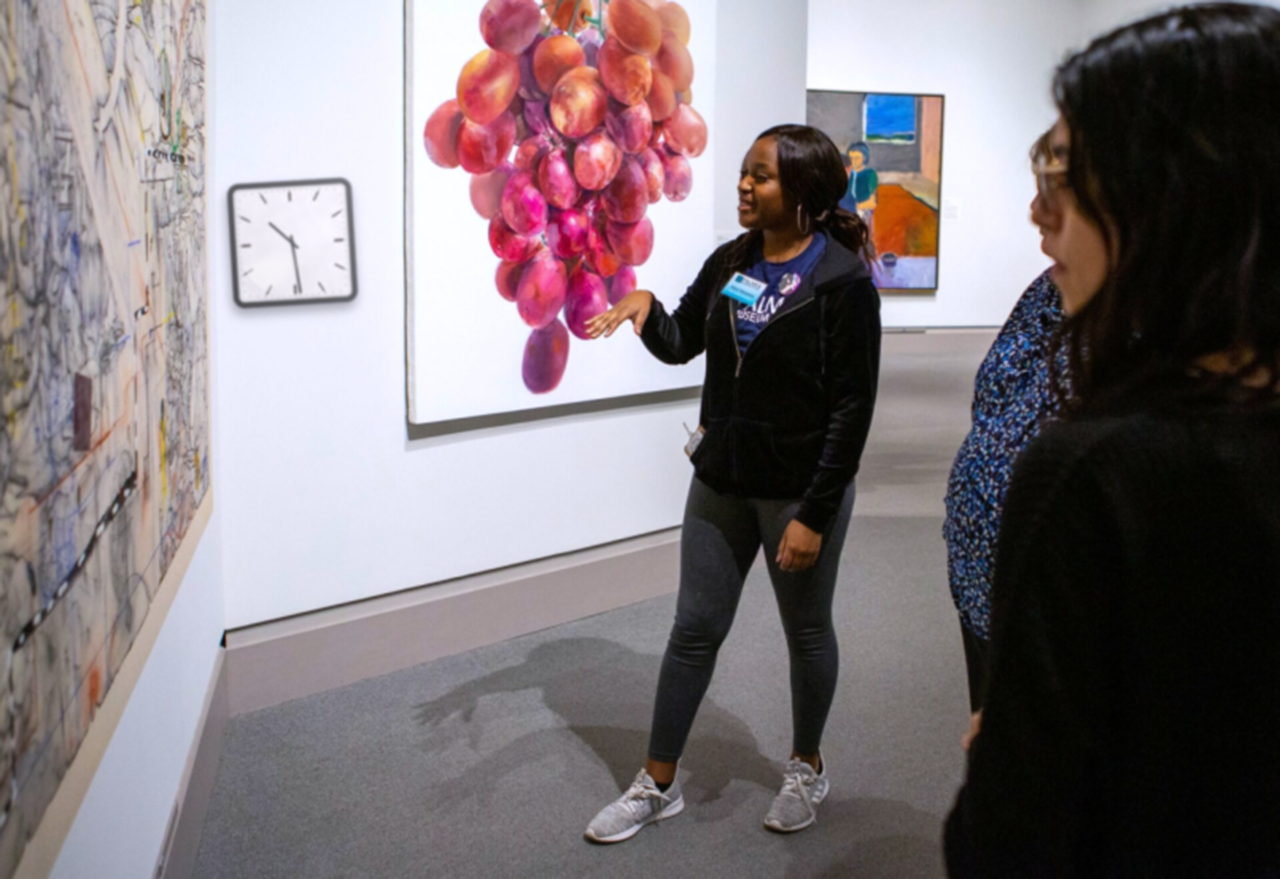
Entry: h=10 m=29
